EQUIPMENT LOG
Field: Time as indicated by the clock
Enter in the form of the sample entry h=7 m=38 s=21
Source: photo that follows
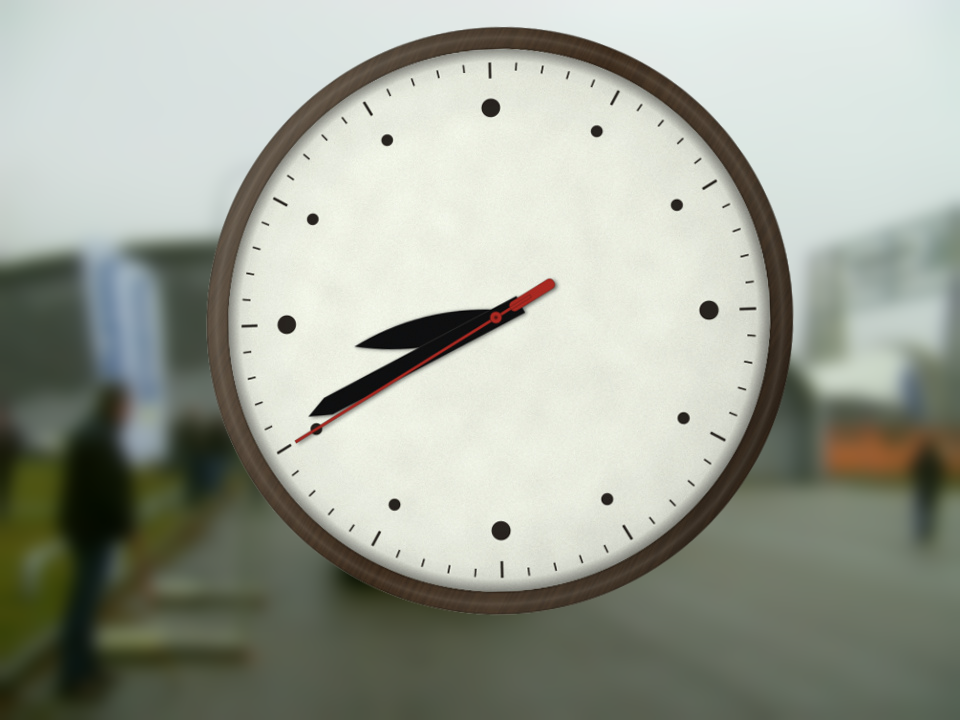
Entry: h=8 m=40 s=40
